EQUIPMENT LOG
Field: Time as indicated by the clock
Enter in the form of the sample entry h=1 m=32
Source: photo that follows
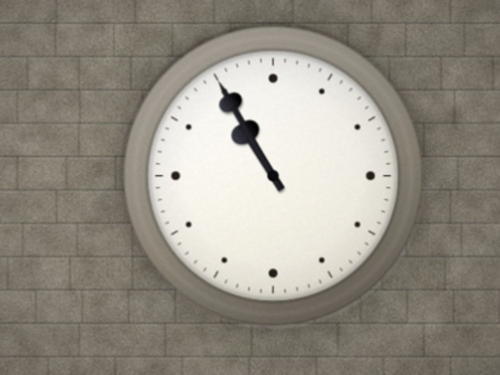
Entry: h=10 m=55
